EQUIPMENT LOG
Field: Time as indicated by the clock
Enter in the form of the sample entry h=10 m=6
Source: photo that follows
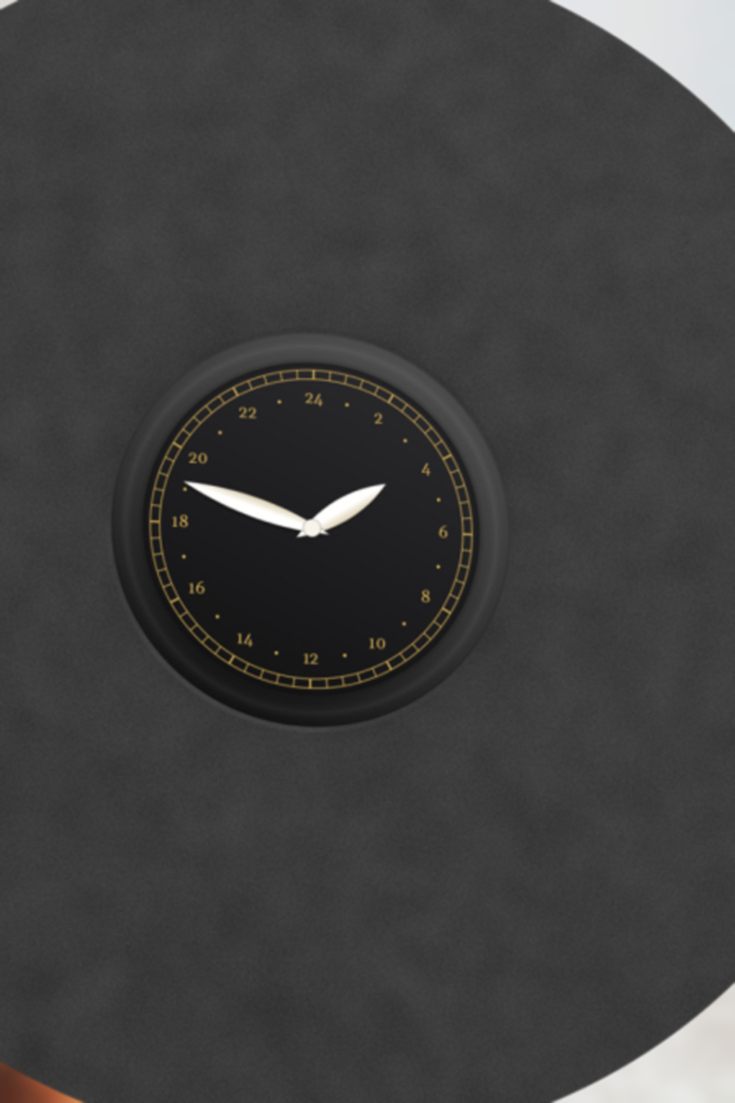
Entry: h=3 m=48
